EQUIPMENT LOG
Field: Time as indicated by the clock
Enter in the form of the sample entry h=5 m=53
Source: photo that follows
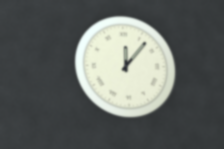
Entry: h=12 m=7
